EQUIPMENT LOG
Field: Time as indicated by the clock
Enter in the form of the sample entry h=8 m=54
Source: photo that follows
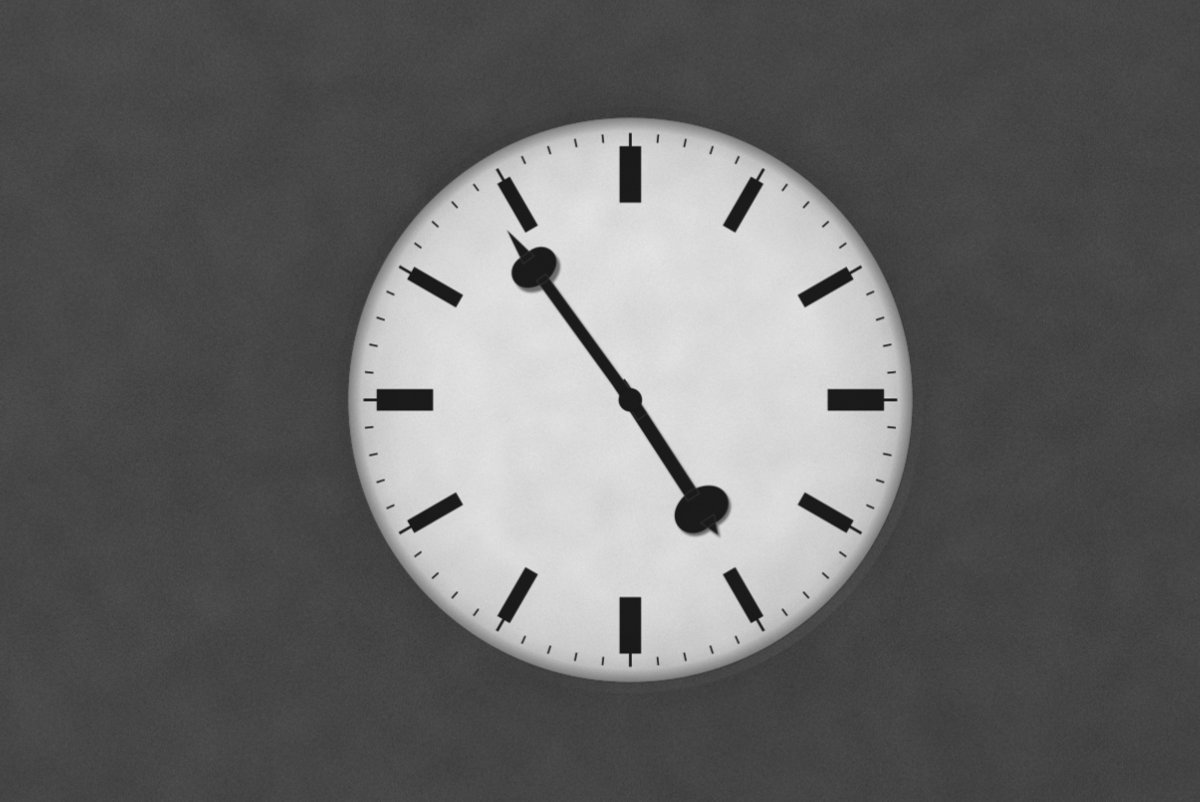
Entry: h=4 m=54
